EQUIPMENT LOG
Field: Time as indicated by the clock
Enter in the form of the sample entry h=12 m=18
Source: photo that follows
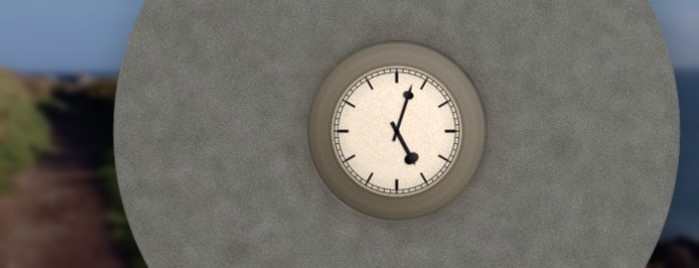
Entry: h=5 m=3
